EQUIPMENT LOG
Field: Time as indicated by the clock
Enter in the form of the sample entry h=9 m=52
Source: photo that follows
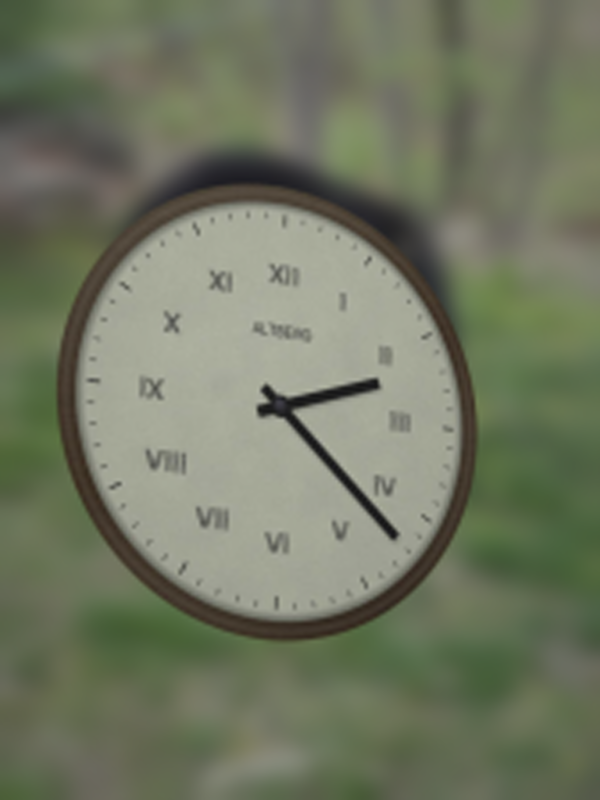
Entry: h=2 m=22
